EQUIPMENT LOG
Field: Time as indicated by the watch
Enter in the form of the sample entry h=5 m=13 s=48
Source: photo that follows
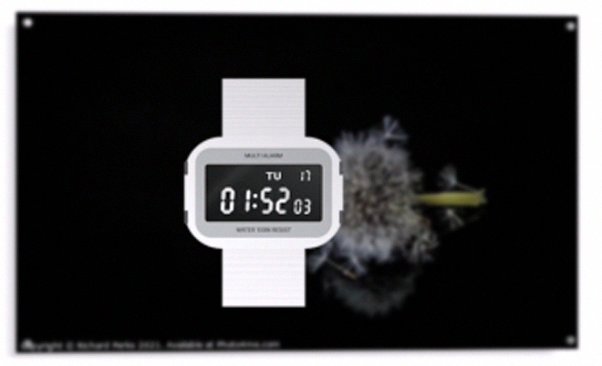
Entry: h=1 m=52 s=3
